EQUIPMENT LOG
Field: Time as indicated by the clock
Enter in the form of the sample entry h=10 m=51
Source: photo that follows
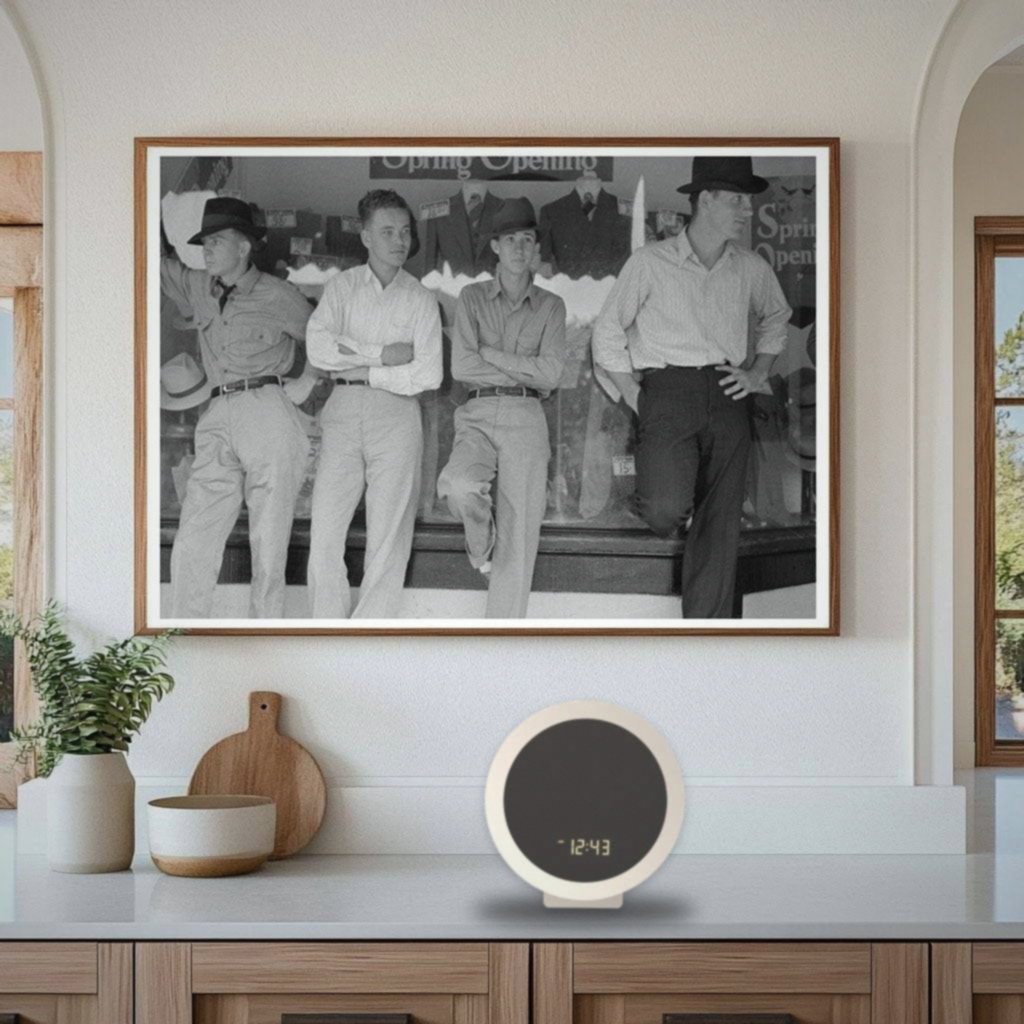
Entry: h=12 m=43
